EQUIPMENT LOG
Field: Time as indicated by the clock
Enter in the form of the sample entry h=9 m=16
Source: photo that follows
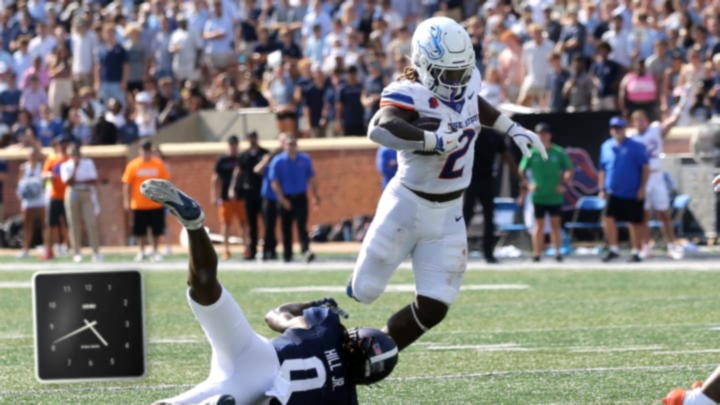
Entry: h=4 m=41
